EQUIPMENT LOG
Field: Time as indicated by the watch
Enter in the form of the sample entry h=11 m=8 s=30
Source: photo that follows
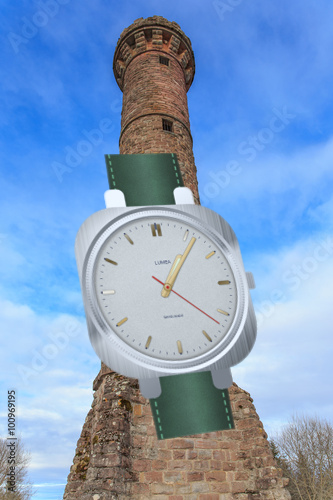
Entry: h=1 m=6 s=22
